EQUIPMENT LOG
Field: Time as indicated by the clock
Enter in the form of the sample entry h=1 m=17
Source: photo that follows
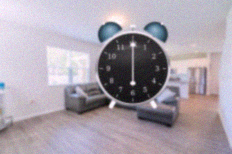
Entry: h=6 m=0
